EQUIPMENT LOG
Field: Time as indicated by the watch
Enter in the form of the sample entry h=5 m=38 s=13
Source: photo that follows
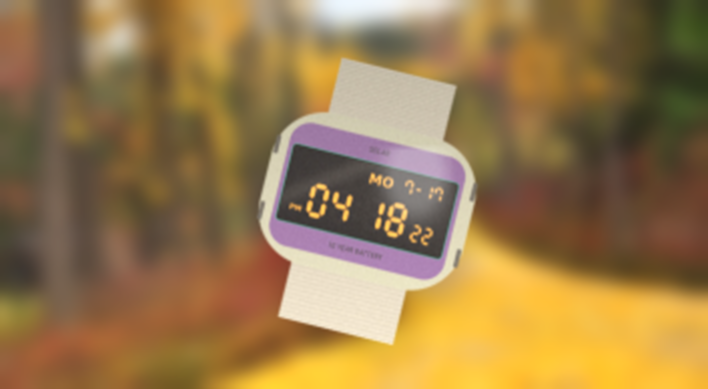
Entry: h=4 m=18 s=22
